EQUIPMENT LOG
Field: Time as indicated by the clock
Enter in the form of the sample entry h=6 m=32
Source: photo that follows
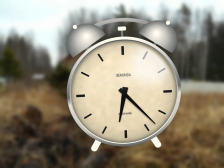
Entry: h=6 m=23
